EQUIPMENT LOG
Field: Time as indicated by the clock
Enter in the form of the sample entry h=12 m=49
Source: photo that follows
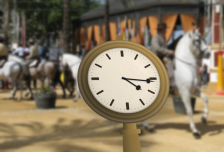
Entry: h=4 m=16
